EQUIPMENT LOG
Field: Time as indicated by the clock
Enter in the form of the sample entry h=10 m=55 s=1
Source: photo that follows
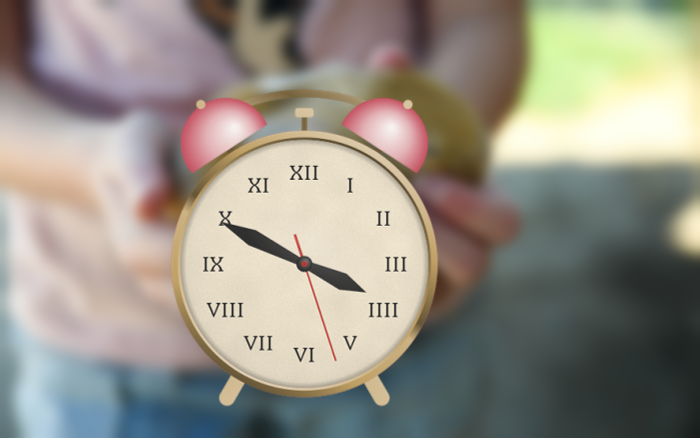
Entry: h=3 m=49 s=27
